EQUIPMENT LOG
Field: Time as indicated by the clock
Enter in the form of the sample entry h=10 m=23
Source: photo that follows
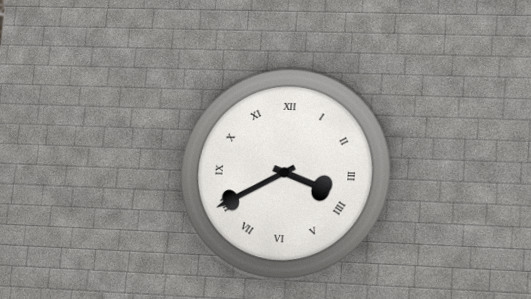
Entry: h=3 m=40
